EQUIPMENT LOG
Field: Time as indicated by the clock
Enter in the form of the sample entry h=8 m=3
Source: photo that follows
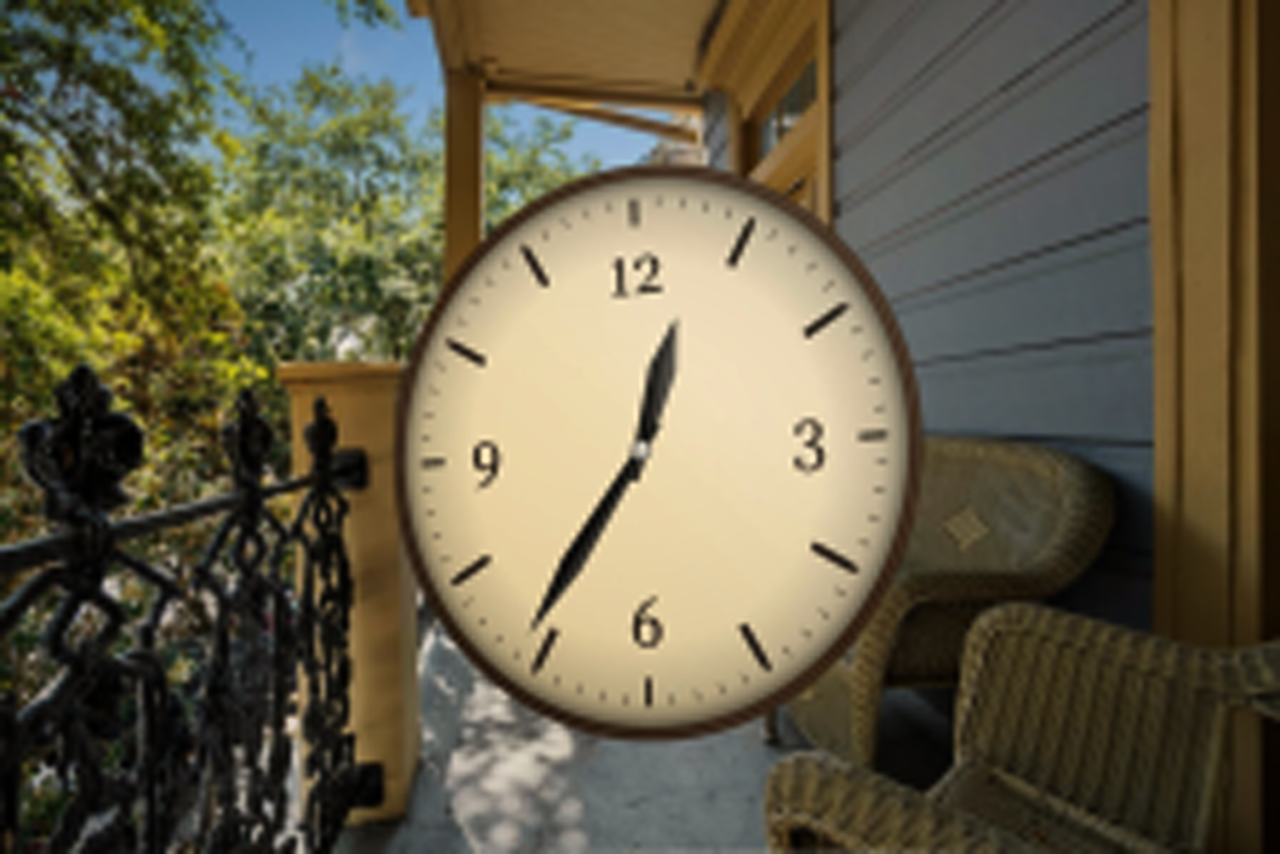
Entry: h=12 m=36
